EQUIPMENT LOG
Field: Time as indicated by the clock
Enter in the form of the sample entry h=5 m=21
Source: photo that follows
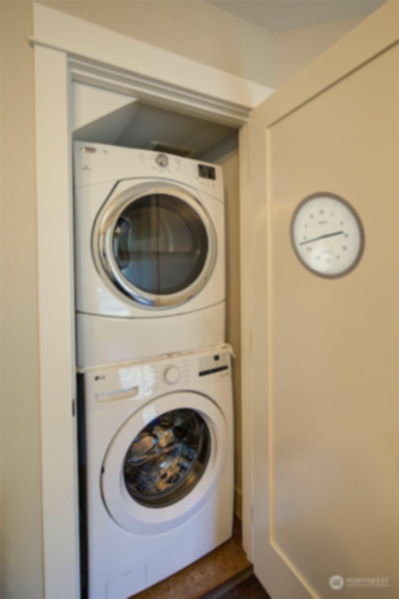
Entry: h=2 m=43
